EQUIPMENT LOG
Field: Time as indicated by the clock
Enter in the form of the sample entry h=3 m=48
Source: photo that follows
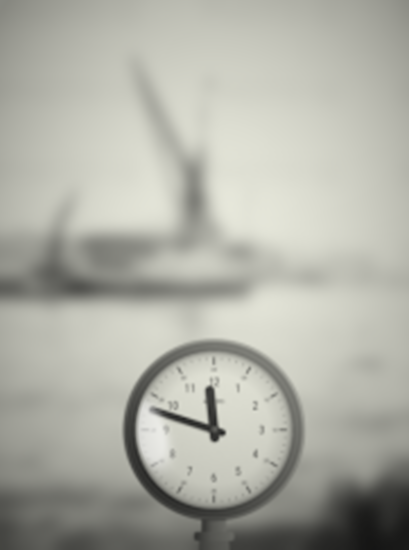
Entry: h=11 m=48
